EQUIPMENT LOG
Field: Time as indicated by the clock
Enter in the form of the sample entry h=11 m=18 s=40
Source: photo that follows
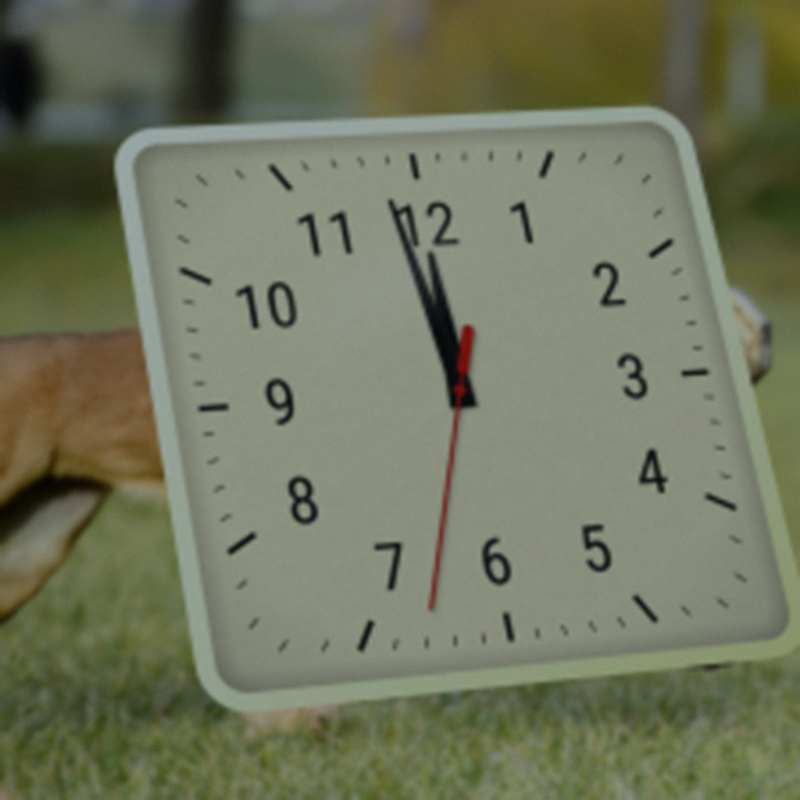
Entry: h=11 m=58 s=33
